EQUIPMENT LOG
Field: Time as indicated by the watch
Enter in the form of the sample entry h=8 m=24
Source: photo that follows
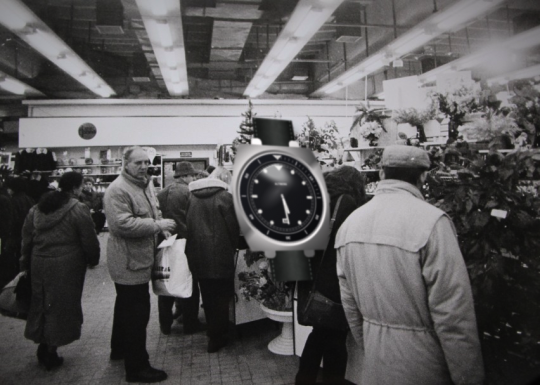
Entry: h=5 m=29
